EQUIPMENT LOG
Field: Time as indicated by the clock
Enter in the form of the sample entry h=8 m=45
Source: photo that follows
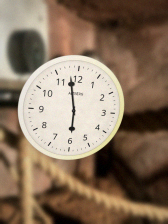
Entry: h=5 m=58
